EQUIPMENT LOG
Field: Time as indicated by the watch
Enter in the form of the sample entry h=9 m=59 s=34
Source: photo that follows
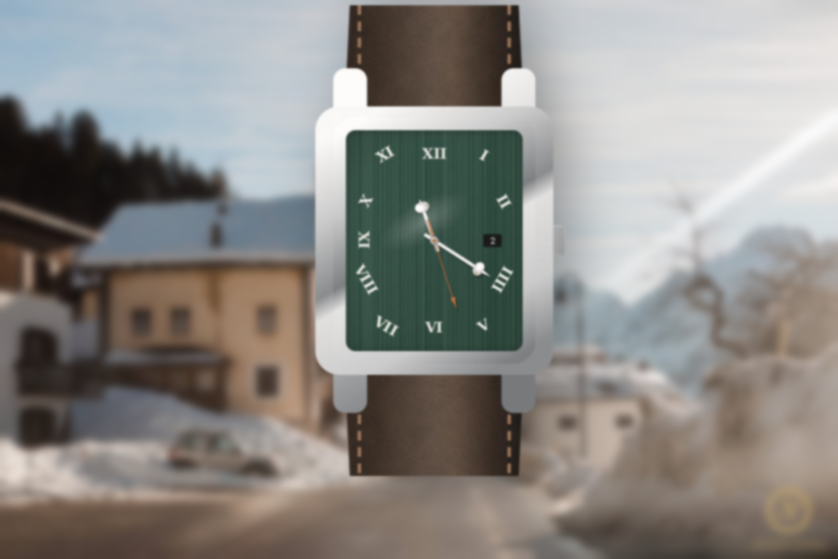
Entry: h=11 m=20 s=27
